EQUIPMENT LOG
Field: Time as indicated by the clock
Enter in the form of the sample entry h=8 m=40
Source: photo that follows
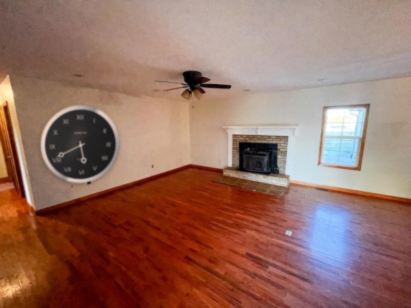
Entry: h=5 m=41
